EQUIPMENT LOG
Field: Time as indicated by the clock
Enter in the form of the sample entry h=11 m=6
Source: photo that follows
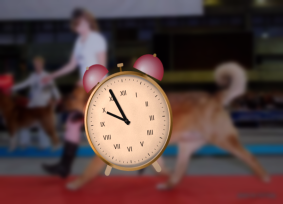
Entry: h=9 m=56
